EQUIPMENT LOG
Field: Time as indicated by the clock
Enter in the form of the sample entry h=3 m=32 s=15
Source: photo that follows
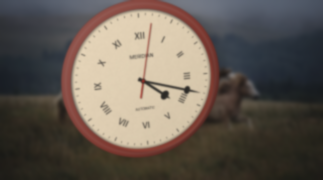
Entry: h=4 m=18 s=2
